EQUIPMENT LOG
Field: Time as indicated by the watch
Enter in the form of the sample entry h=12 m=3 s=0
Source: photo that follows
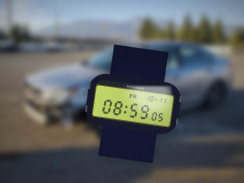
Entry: h=8 m=59 s=5
